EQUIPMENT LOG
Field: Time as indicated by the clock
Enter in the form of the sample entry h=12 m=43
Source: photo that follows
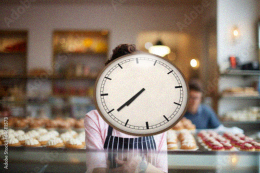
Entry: h=7 m=39
